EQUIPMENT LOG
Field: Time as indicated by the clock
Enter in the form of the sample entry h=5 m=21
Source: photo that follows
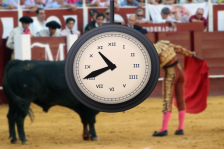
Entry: h=10 m=41
